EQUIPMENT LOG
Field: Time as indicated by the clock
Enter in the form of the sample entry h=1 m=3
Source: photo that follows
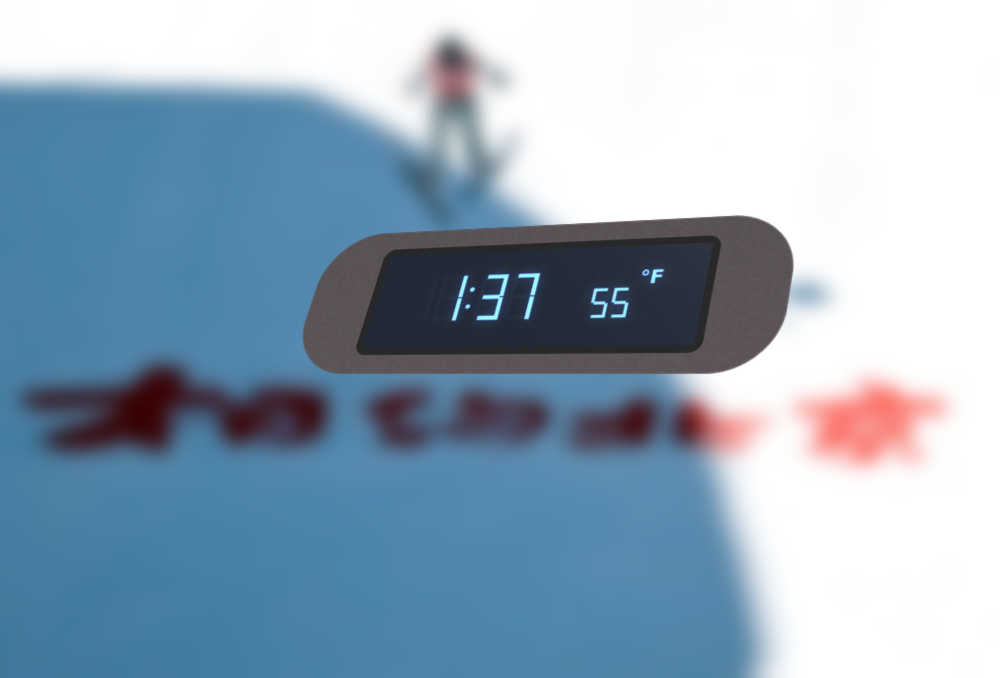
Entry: h=1 m=37
